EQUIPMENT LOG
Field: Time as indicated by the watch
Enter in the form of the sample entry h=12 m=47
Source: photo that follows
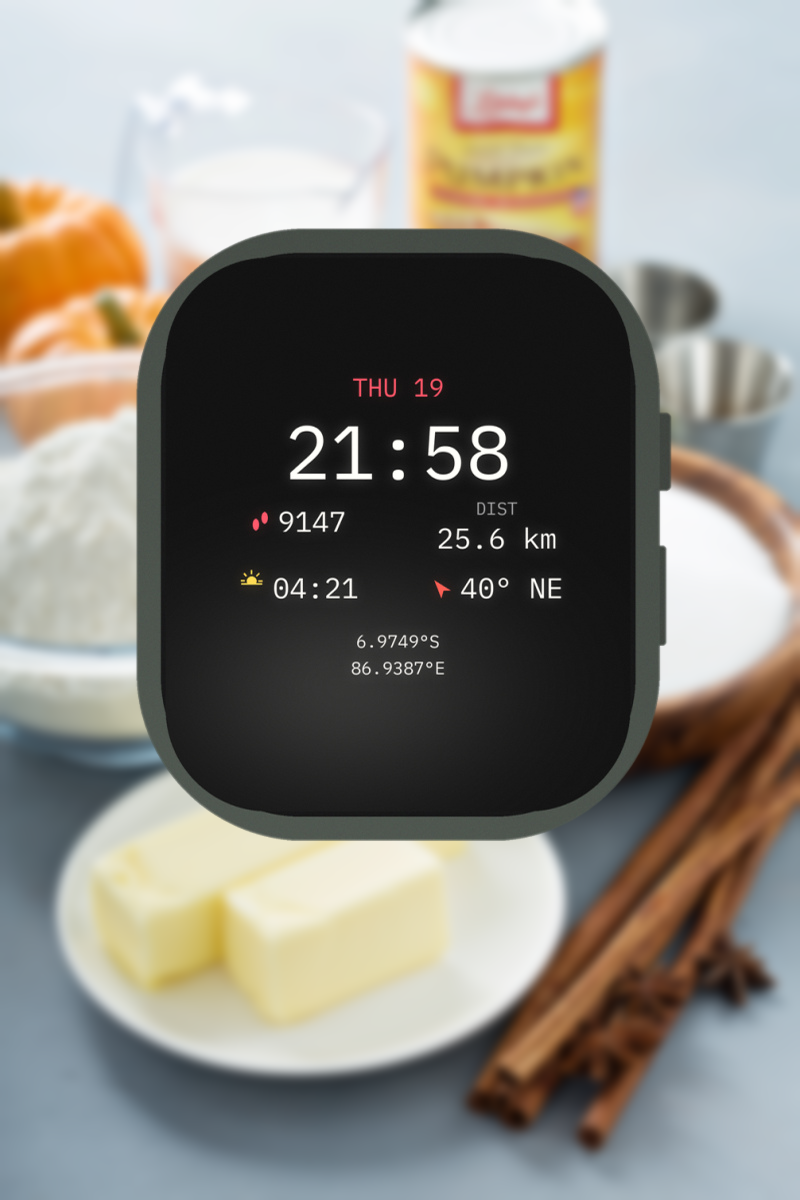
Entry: h=21 m=58
